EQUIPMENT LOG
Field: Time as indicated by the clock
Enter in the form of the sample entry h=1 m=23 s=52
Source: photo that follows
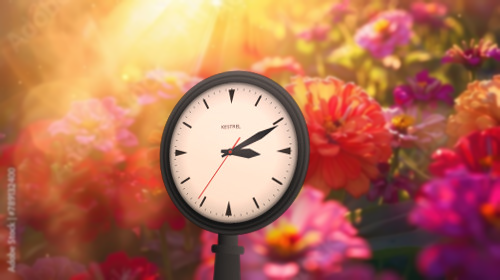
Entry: h=3 m=10 s=36
